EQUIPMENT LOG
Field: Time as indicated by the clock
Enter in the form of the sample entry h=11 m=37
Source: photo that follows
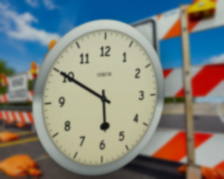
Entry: h=5 m=50
